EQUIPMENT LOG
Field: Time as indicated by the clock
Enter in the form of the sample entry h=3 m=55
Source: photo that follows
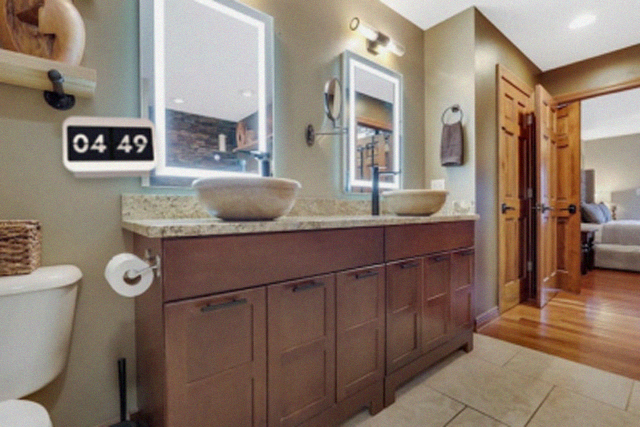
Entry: h=4 m=49
